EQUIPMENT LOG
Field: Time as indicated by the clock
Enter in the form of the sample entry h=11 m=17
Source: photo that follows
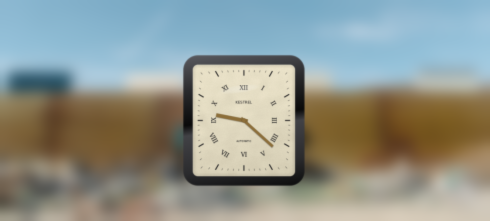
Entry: h=9 m=22
